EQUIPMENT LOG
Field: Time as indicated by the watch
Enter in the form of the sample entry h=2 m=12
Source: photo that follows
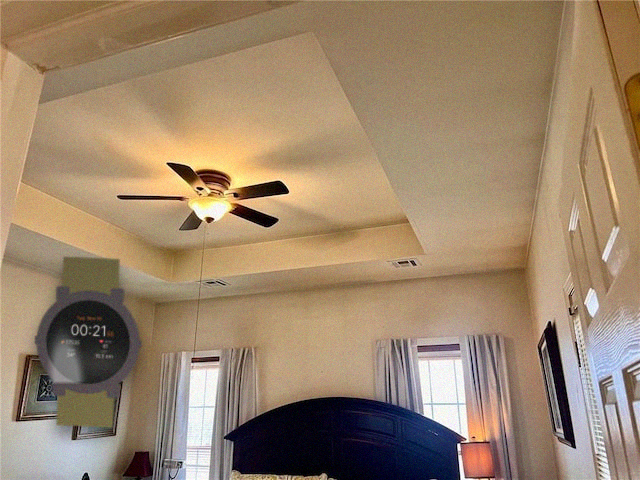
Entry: h=0 m=21
